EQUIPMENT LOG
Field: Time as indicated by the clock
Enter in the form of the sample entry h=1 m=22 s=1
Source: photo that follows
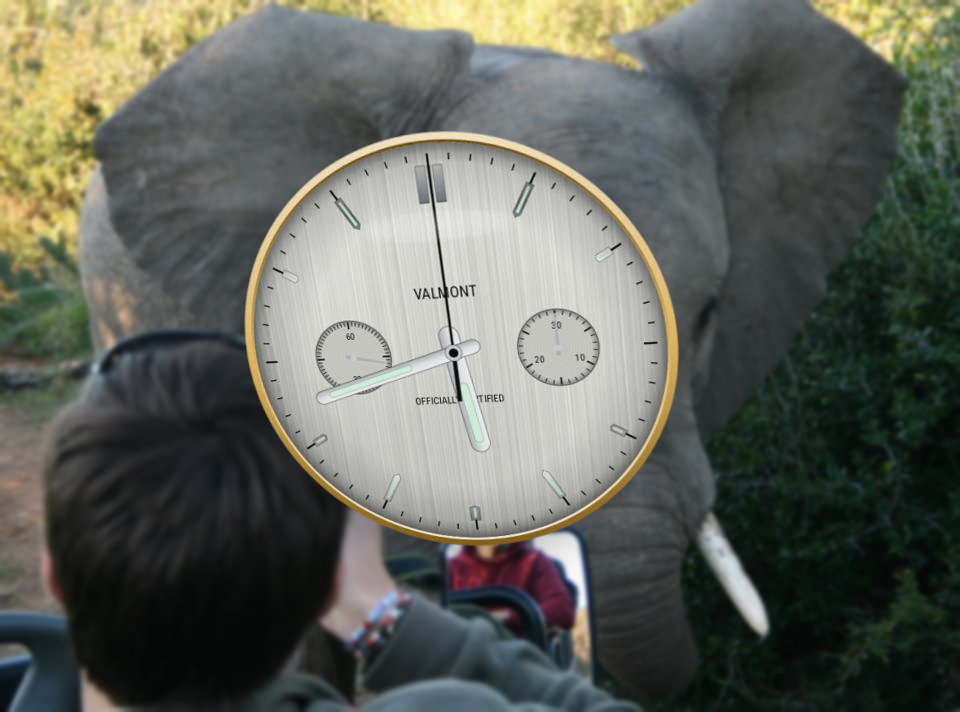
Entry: h=5 m=42 s=17
